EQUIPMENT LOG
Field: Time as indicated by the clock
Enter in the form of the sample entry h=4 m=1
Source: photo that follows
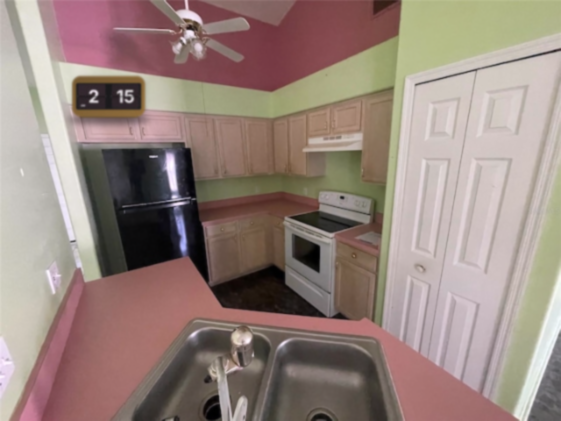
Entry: h=2 m=15
